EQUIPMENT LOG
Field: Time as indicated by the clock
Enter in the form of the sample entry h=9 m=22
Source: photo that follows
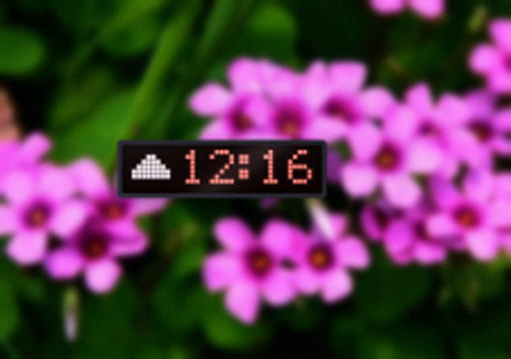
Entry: h=12 m=16
